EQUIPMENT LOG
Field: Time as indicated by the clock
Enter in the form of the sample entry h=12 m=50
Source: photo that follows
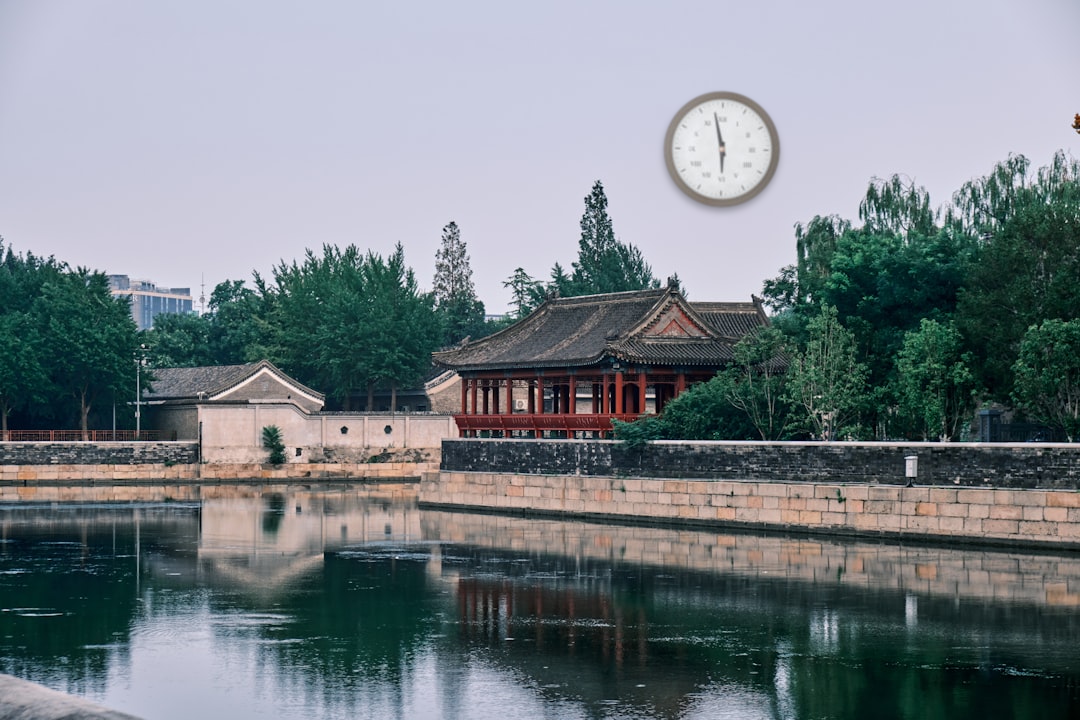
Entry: h=5 m=58
